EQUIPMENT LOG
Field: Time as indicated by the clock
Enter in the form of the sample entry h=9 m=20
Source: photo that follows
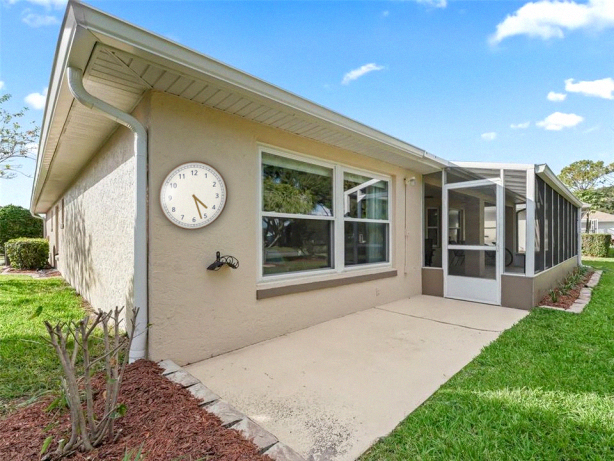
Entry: h=4 m=27
